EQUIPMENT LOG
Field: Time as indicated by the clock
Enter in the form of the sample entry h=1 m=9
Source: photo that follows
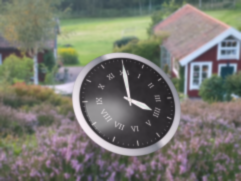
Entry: h=4 m=0
